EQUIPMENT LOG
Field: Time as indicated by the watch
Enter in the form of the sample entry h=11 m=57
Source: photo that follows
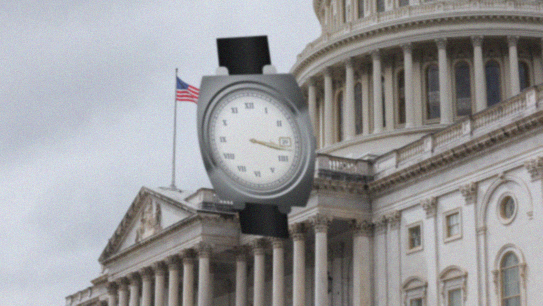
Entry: h=3 m=17
